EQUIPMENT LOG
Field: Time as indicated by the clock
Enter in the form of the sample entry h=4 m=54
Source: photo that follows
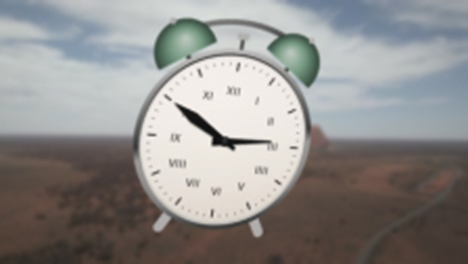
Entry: h=2 m=50
